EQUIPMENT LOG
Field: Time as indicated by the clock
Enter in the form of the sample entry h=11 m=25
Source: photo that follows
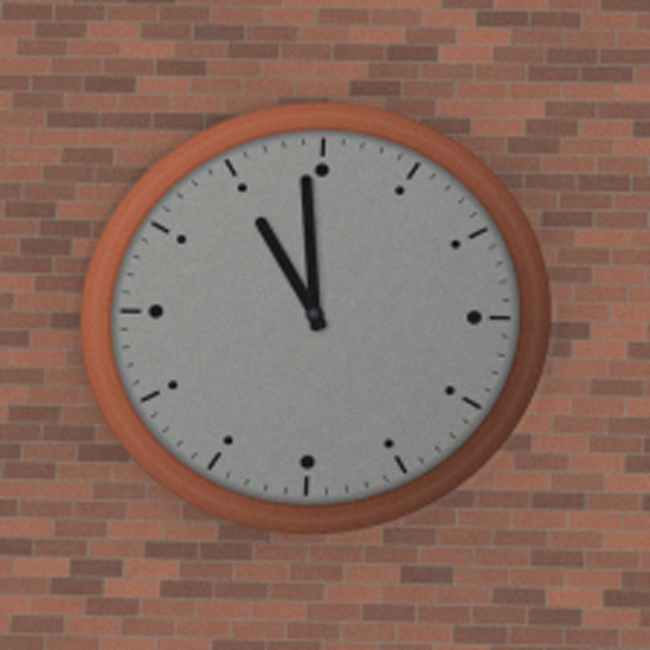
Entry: h=10 m=59
